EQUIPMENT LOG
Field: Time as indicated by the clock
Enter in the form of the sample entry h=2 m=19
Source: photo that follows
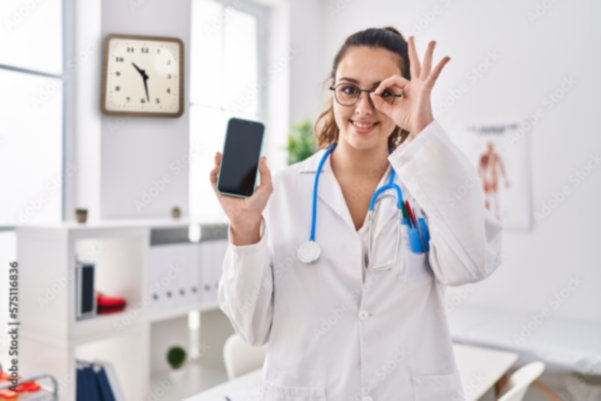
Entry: h=10 m=28
